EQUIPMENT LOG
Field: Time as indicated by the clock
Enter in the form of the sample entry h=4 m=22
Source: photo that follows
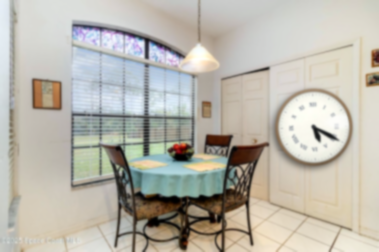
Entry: h=5 m=20
